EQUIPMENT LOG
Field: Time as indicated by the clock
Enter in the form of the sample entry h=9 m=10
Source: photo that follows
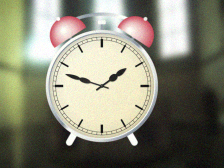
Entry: h=1 m=48
